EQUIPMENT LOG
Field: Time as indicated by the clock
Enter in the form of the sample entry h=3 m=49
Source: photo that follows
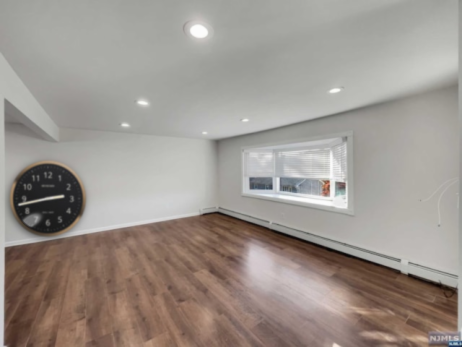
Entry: h=2 m=43
